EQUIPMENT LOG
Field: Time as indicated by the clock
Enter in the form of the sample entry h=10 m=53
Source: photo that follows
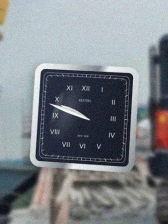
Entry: h=9 m=48
